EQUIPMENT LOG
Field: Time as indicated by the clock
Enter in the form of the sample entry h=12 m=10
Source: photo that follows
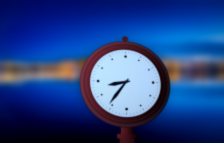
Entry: h=8 m=36
